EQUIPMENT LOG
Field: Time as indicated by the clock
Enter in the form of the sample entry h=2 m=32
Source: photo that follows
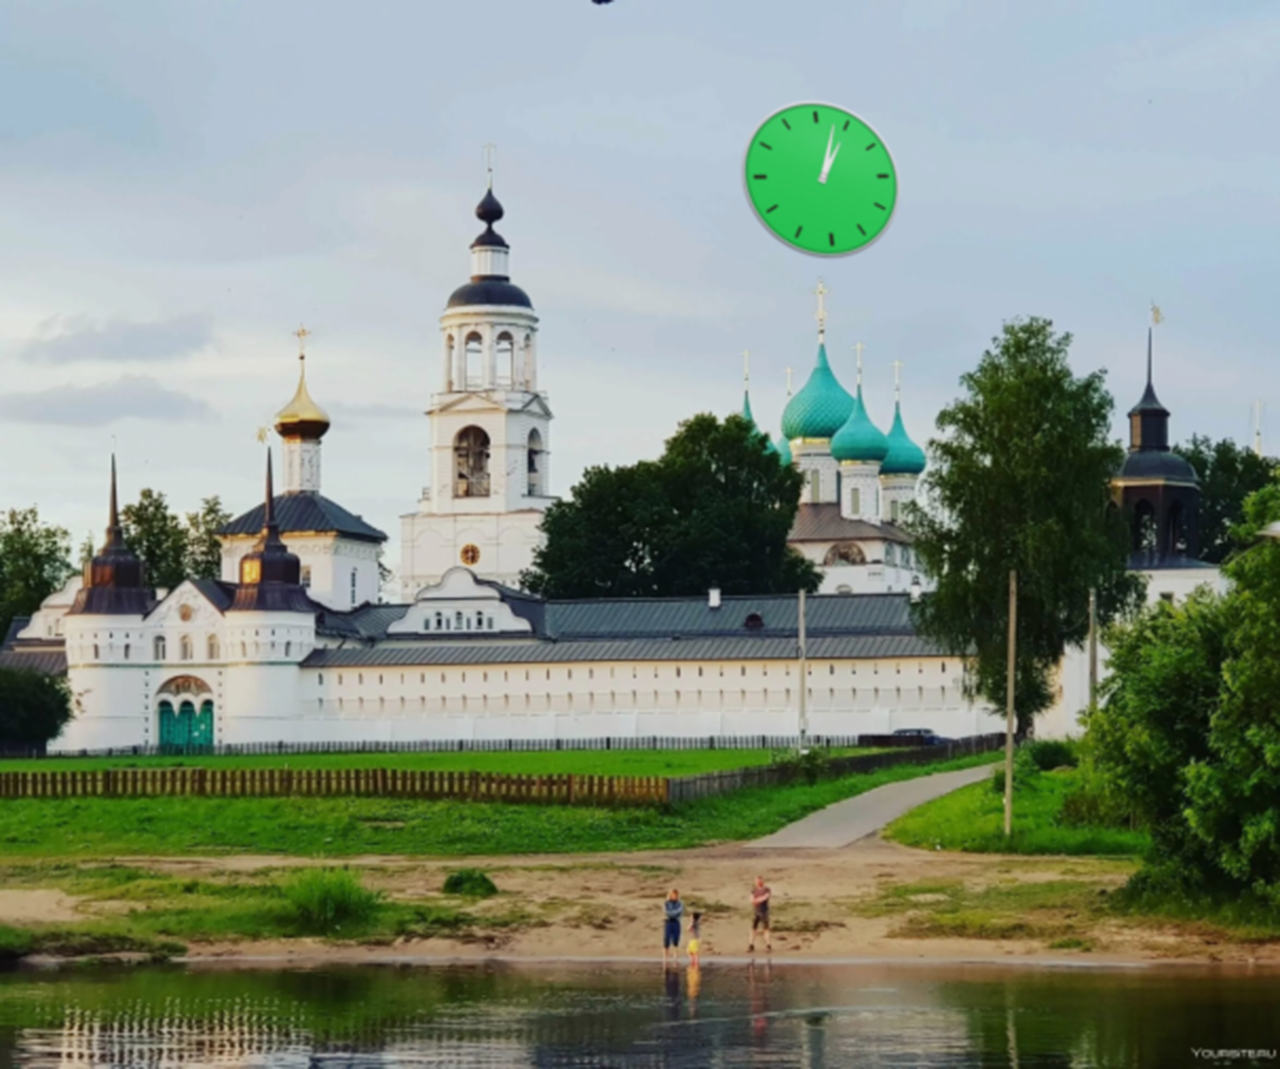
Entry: h=1 m=3
